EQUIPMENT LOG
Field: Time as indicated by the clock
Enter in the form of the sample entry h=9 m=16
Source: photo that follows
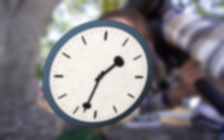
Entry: h=1 m=33
